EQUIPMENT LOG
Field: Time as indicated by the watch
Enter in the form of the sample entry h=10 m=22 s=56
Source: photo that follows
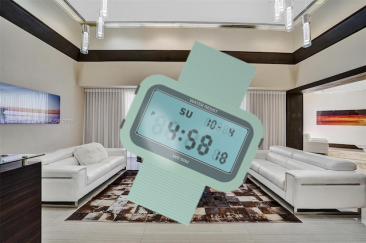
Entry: h=4 m=58 s=18
